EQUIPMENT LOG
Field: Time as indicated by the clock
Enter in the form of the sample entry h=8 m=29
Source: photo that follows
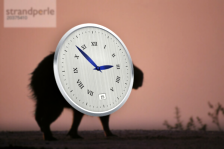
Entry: h=2 m=53
